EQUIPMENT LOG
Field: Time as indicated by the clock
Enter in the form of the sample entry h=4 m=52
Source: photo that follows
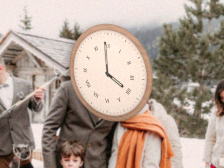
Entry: h=3 m=59
